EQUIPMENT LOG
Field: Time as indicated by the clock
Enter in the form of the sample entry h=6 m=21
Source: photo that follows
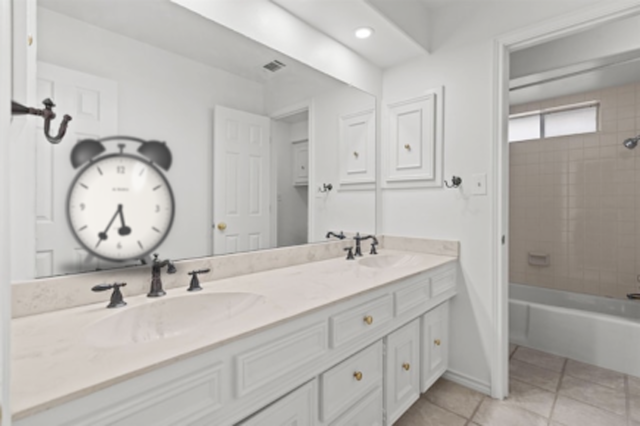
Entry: h=5 m=35
